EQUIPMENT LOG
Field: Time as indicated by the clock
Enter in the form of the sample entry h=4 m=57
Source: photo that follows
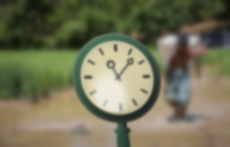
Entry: h=11 m=7
